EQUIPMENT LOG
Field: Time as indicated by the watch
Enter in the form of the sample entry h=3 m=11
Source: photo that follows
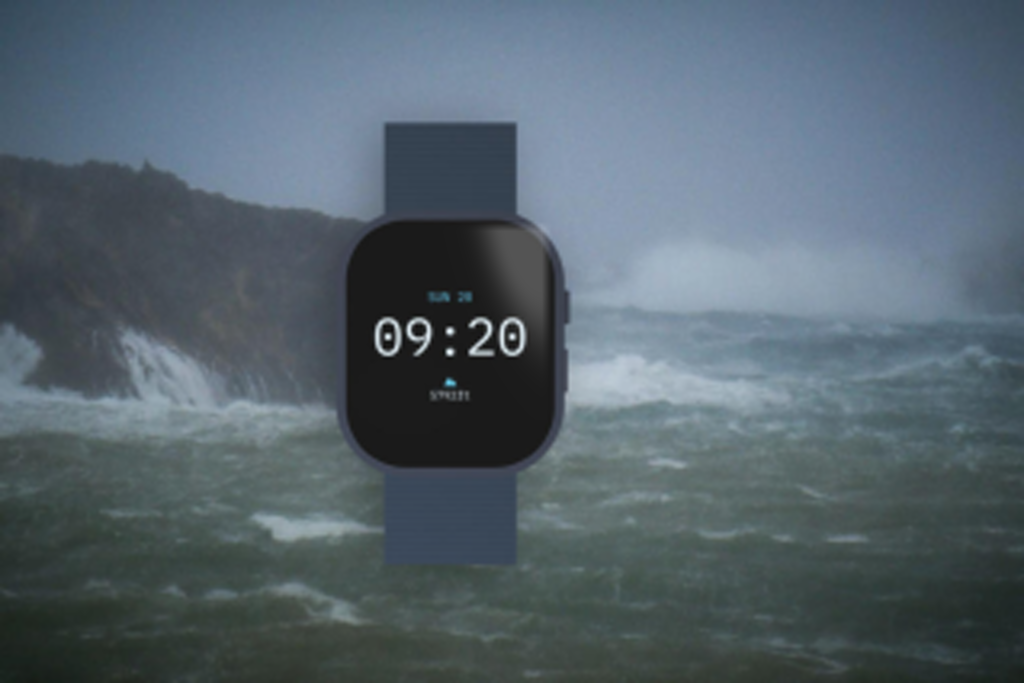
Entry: h=9 m=20
